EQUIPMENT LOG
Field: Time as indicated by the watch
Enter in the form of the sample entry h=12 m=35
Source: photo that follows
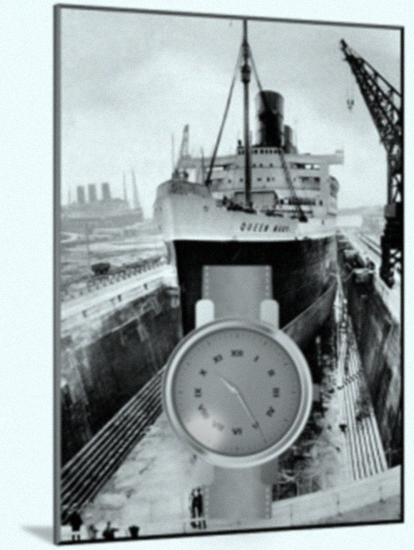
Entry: h=10 m=25
